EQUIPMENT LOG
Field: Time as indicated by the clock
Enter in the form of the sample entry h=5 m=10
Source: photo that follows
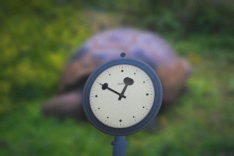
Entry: h=12 m=50
